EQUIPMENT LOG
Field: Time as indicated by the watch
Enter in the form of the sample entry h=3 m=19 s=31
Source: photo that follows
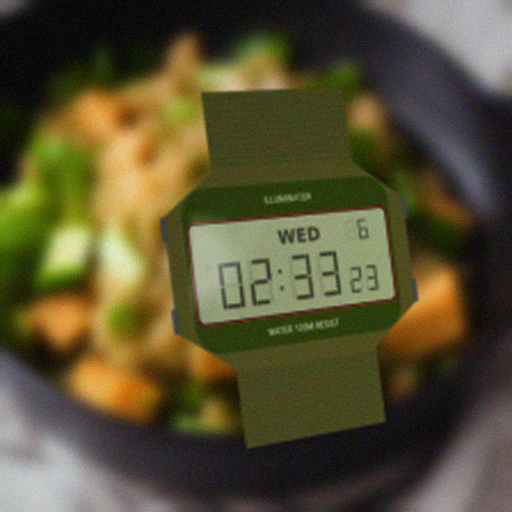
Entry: h=2 m=33 s=23
